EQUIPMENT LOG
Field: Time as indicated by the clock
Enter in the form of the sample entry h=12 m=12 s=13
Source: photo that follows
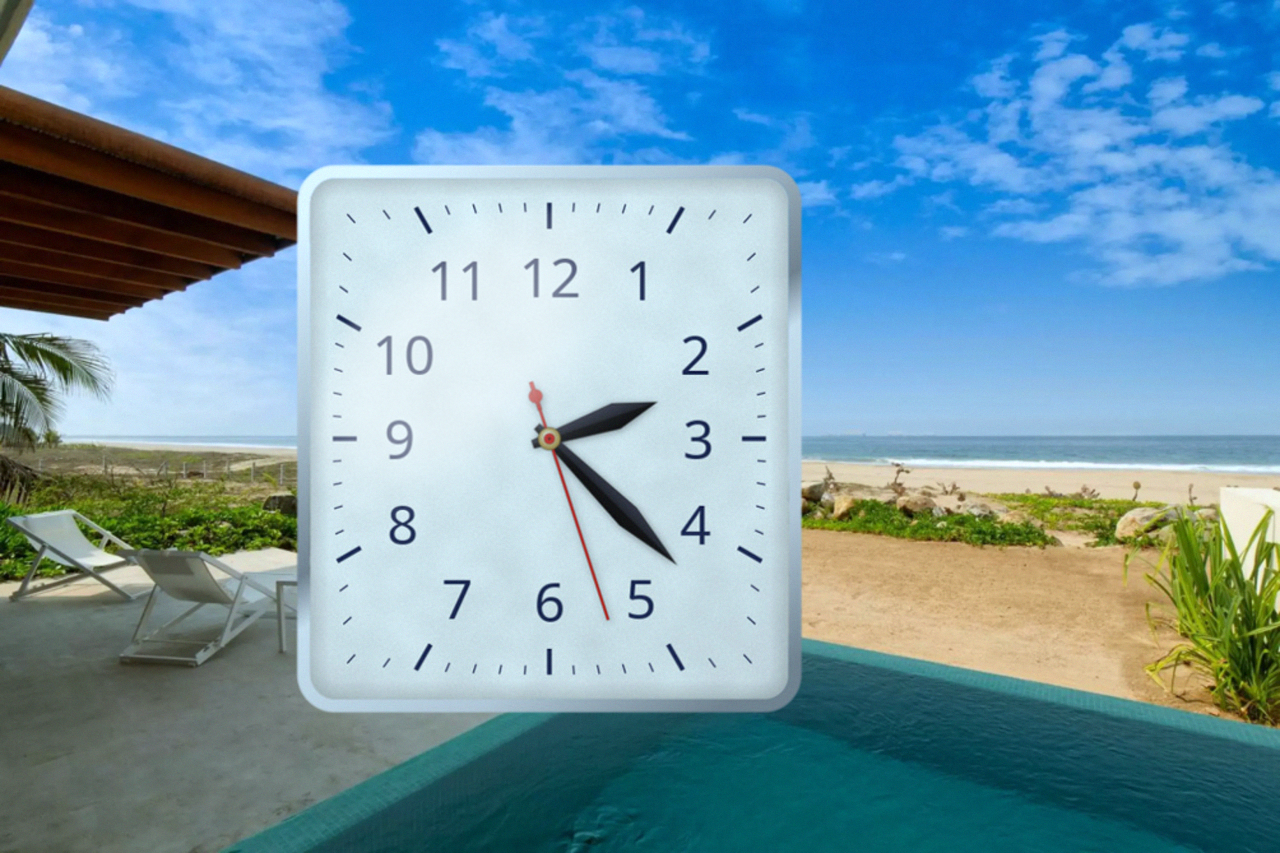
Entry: h=2 m=22 s=27
